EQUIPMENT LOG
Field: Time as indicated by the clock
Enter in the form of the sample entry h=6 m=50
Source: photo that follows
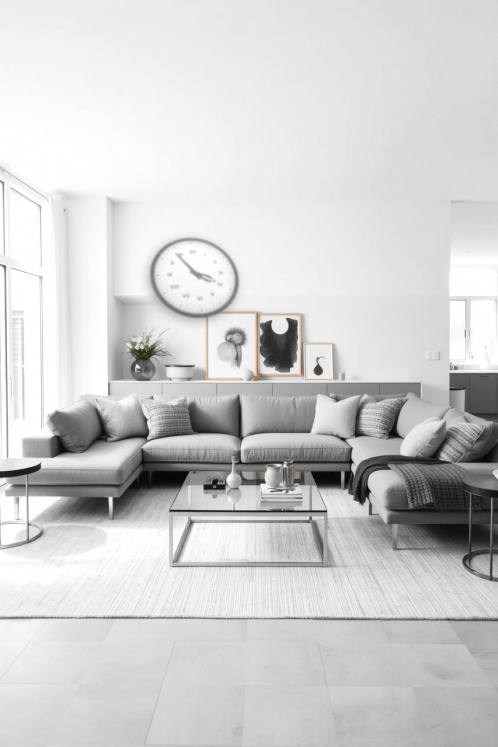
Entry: h=3 m=54
